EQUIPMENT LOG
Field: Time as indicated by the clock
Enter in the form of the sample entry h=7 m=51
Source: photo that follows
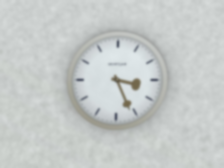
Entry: h=3 m=26
